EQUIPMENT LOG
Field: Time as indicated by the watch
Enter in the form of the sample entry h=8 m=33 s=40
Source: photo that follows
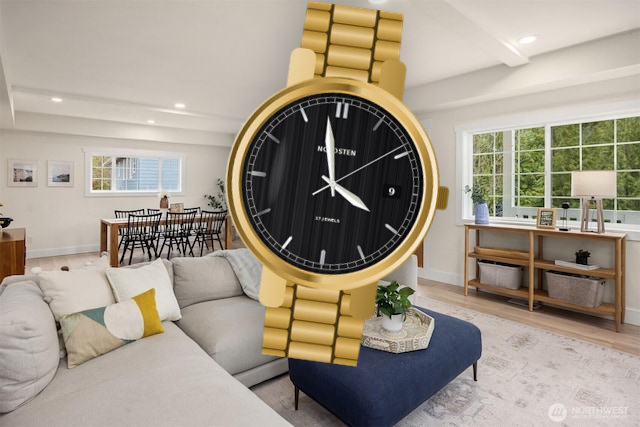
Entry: h=3 m=58 s=9
